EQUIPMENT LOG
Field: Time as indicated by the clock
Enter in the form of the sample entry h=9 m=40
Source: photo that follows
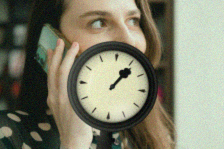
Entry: h=1 m=6
